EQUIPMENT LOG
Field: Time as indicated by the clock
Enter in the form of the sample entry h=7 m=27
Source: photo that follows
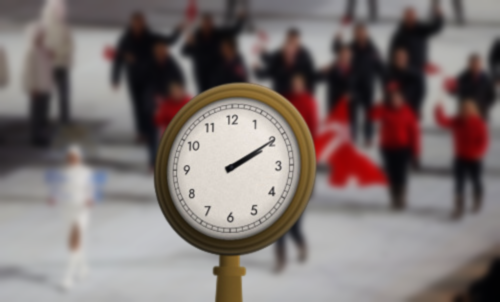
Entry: h=2 m=10
